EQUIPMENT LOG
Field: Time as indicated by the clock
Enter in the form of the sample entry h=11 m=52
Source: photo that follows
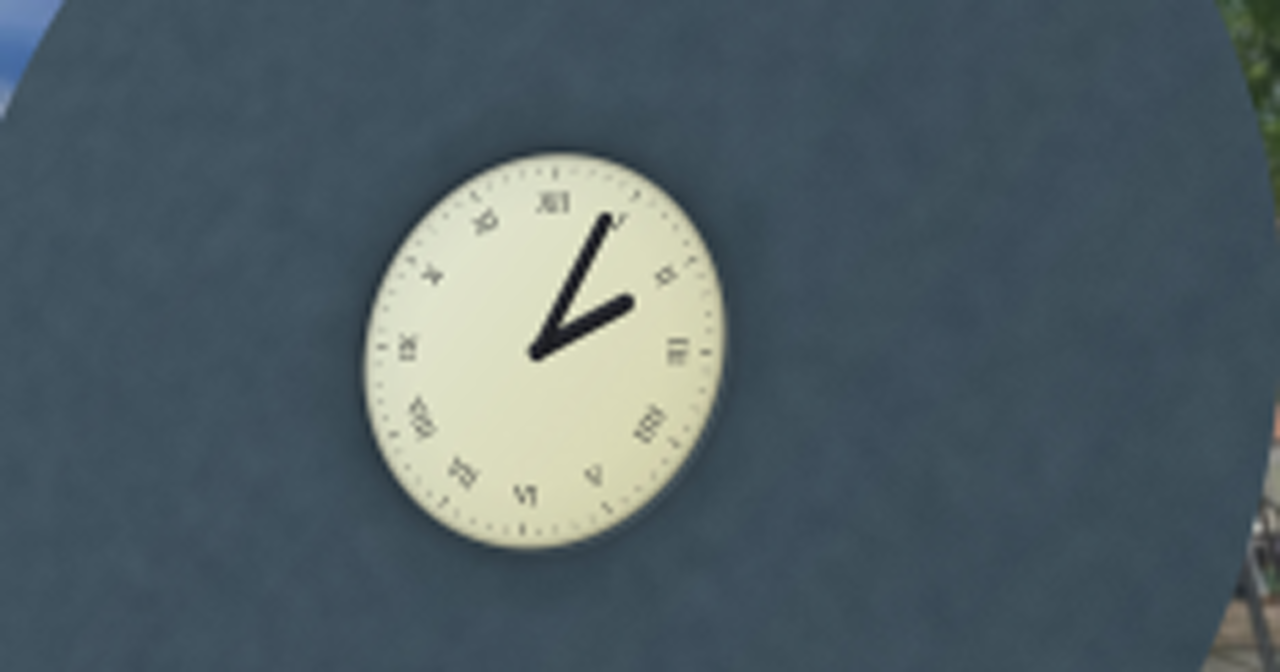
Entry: h=2 m=4
